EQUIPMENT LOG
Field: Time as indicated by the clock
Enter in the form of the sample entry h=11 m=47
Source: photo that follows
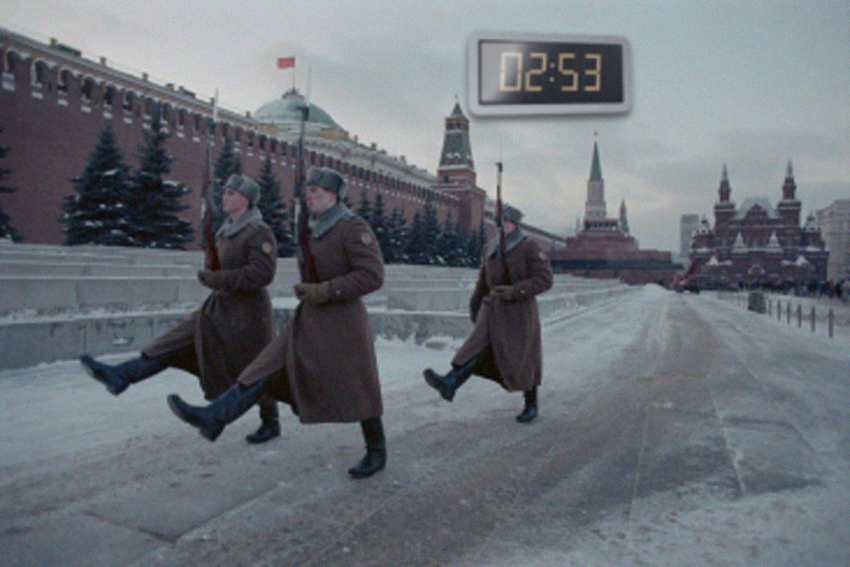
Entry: h=2 m=53
